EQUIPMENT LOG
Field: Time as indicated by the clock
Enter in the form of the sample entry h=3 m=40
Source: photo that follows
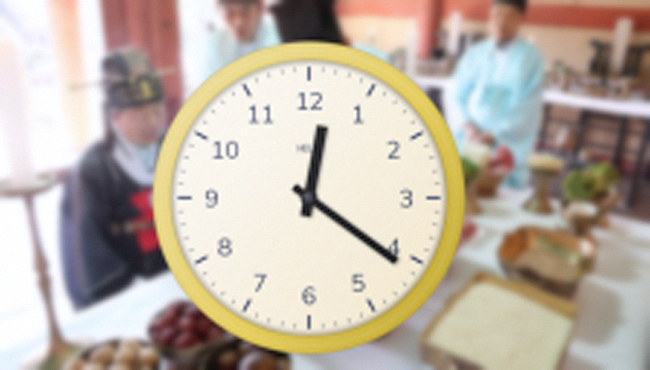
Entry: h=12 m=21
